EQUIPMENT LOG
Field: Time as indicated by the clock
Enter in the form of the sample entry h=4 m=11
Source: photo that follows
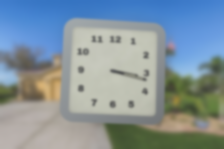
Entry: h=3 m=17
